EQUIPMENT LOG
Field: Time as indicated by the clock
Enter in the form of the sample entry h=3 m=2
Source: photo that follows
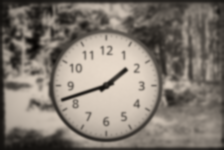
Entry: h=1 m=42
